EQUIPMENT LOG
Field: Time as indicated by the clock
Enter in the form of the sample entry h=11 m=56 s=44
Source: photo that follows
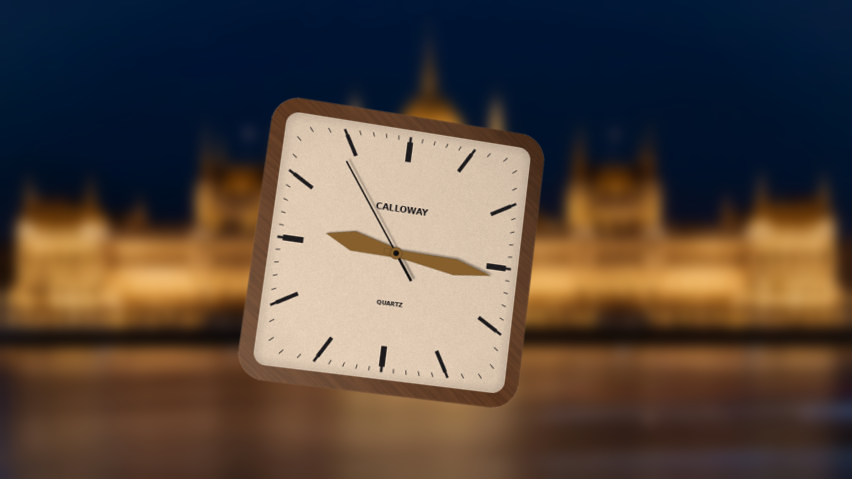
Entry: h=9 m=15 s=54
